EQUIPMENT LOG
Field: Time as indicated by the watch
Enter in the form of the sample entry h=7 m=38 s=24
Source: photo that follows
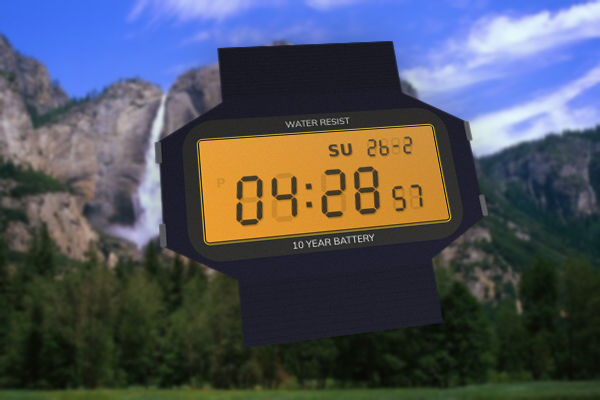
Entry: h=4 m=28 s=57
